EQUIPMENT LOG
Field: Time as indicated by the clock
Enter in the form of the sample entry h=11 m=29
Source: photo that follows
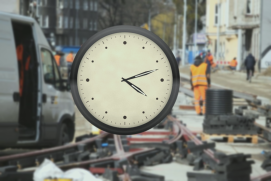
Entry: h=4 m=12
